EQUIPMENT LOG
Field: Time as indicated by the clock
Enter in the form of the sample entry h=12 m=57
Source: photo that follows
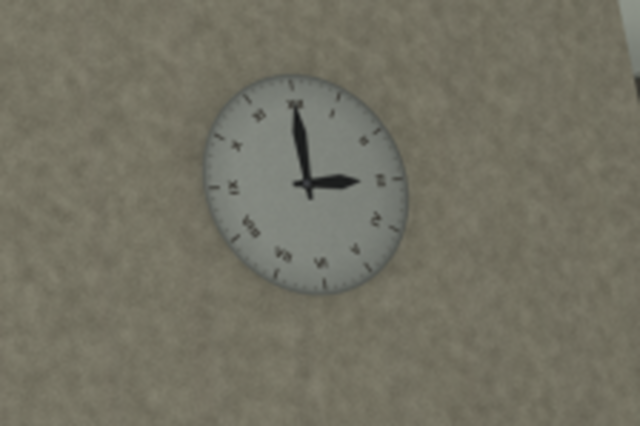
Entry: h=3 m=0
